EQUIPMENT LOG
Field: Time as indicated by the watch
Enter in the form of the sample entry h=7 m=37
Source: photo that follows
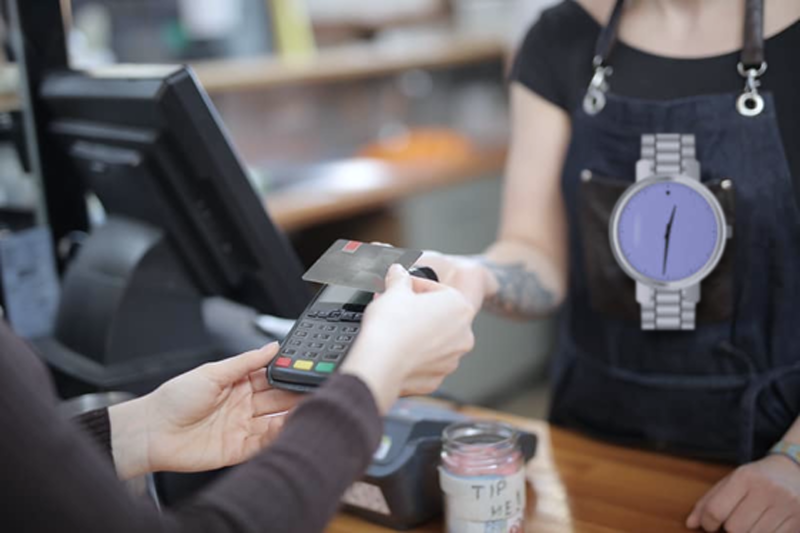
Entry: h=12 m=31
